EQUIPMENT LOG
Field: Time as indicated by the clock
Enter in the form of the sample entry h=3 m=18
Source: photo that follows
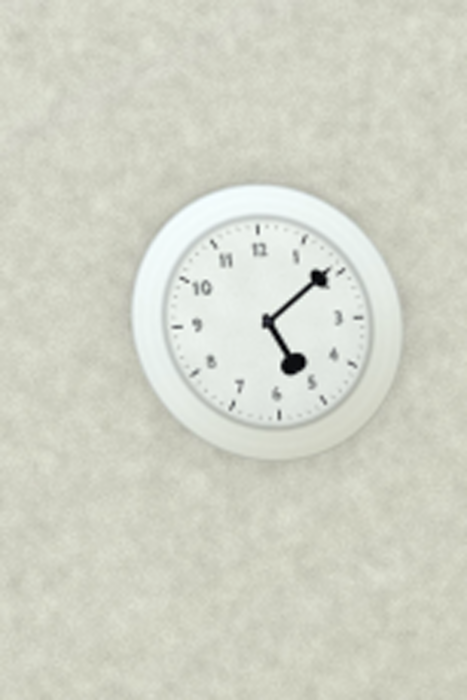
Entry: h=5 m=9
